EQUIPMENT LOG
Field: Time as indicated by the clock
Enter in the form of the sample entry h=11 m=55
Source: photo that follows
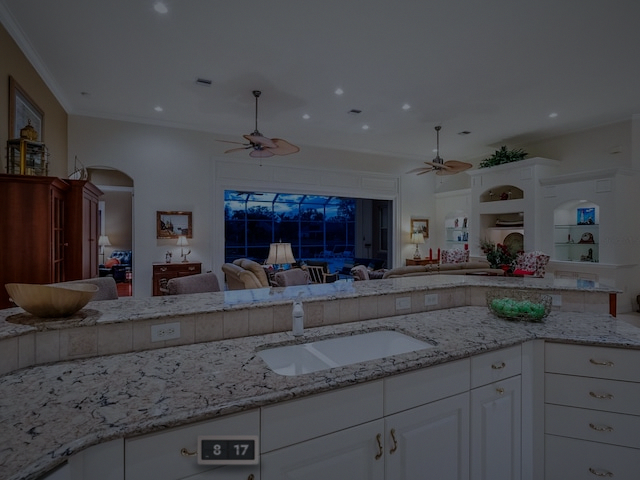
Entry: h=8 m=17
